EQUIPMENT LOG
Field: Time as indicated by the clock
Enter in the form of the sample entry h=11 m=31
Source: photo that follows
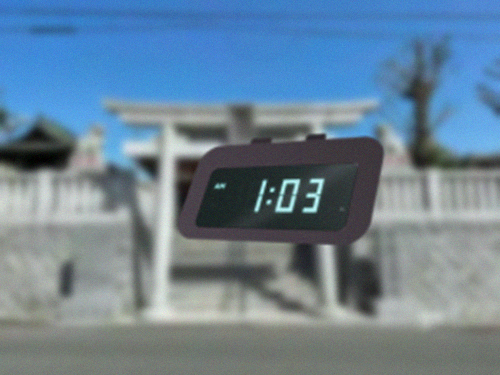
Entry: h=1 m=3
